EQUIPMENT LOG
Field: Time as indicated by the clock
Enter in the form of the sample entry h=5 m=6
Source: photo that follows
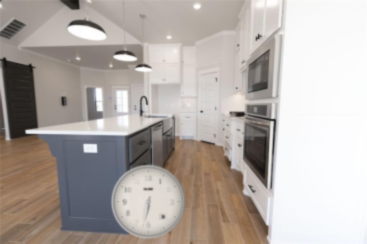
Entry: h=6 m=32
